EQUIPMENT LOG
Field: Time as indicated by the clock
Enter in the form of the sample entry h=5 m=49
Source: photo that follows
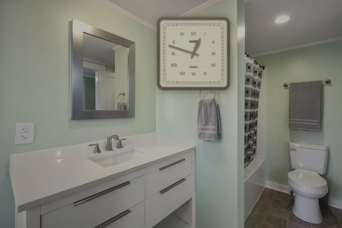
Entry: h=12 m=48
